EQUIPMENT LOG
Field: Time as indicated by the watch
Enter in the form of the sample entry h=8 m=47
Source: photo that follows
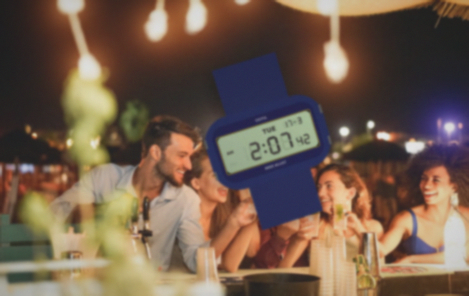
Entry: h=2 m=7
